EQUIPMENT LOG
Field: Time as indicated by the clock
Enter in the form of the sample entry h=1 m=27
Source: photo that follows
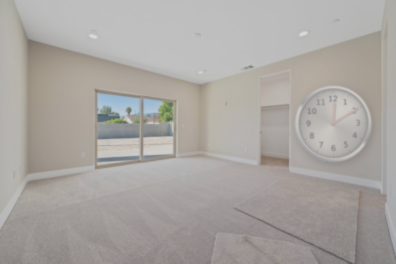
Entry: h=12 m=10
